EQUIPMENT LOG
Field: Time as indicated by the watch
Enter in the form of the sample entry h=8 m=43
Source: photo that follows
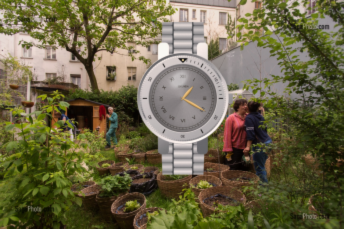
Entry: h=1 m=20
